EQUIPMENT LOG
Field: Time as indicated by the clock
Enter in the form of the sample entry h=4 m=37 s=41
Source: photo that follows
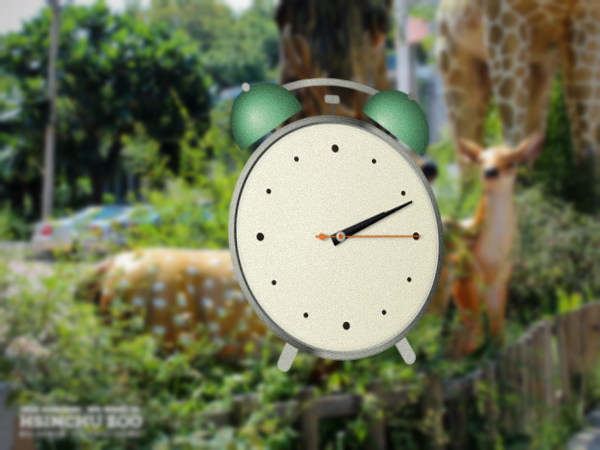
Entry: h=2 m=11 s=15
